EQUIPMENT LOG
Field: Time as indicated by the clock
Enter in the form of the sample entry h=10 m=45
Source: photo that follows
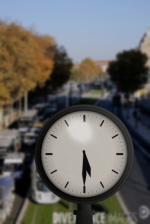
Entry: h=5 m=30
